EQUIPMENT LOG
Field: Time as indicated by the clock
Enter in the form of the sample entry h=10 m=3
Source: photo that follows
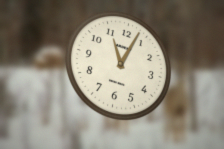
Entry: h=11 m=3
